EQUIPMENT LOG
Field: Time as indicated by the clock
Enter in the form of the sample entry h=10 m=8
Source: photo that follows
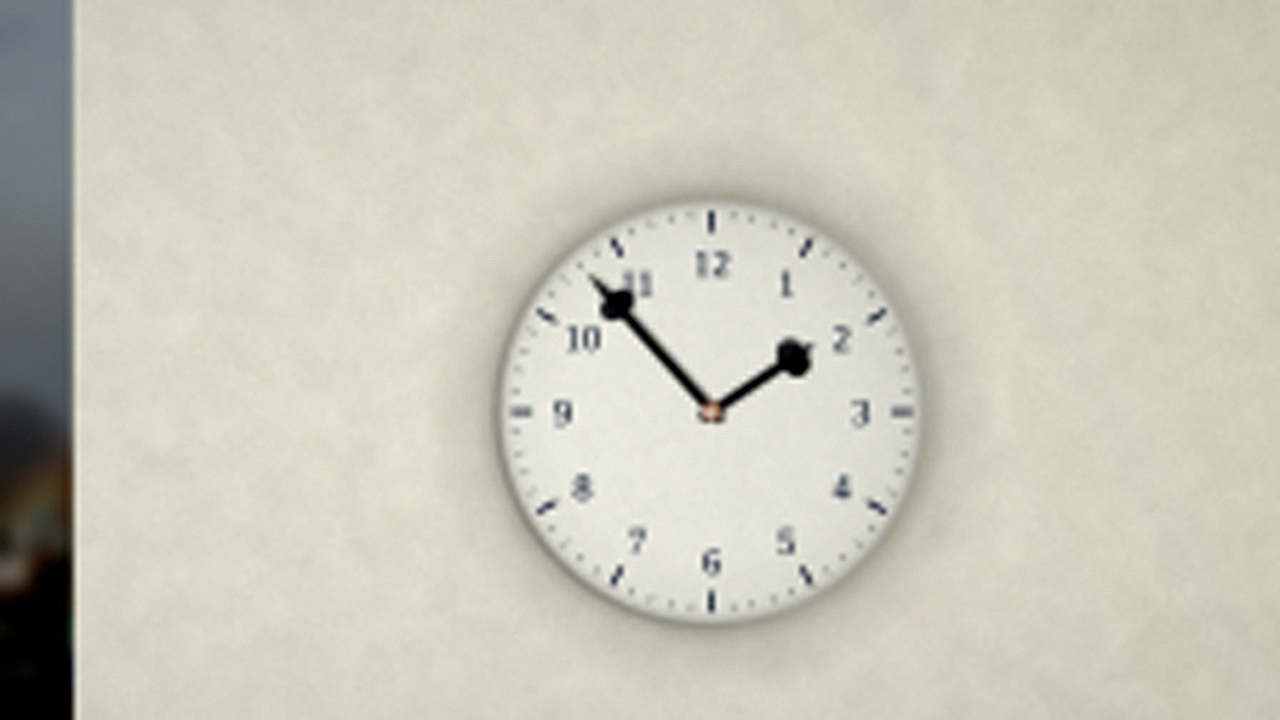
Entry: h=1 m=53
